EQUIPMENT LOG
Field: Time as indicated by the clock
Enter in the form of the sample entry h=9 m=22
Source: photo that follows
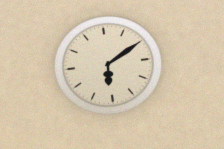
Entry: h=6 m=10
